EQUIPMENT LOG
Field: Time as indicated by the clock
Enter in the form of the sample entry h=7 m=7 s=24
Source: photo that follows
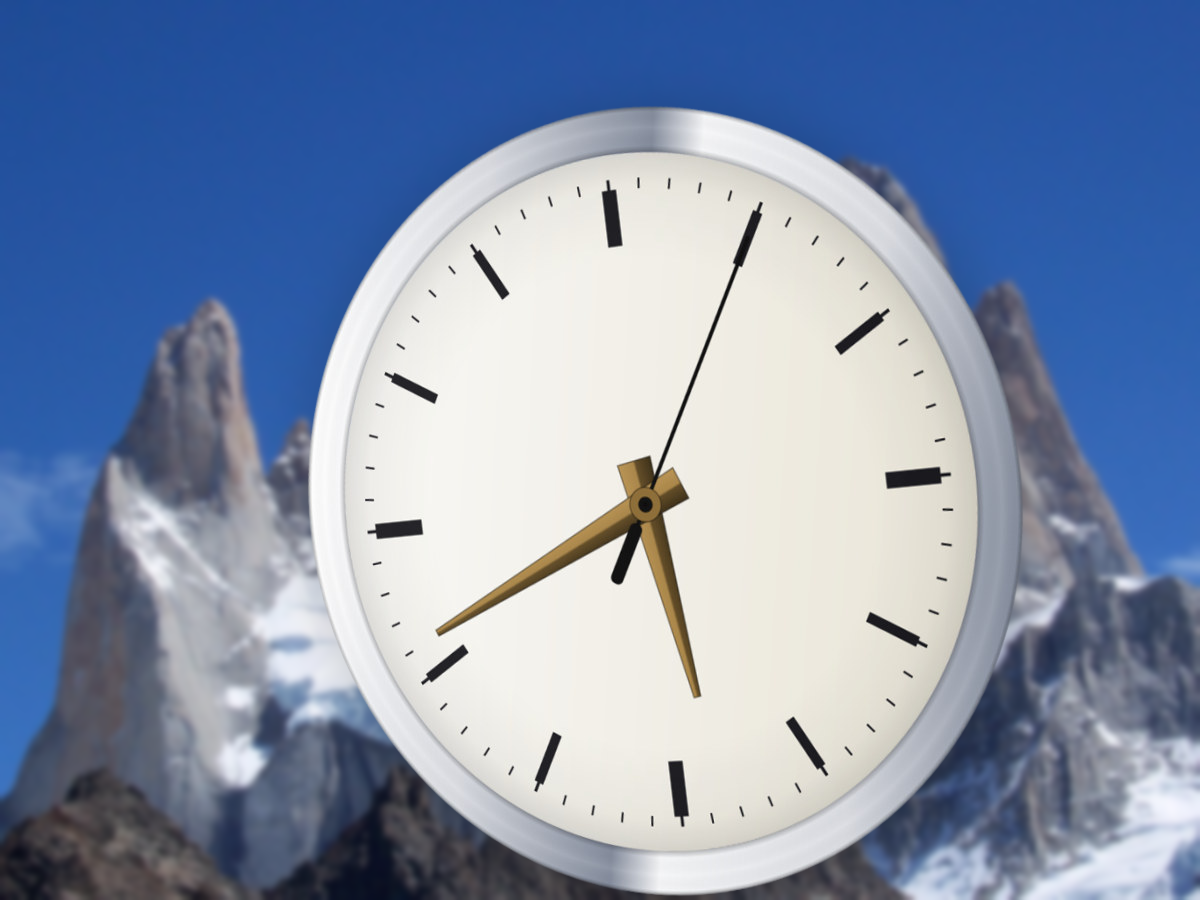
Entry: h=5 m=41 s=5
